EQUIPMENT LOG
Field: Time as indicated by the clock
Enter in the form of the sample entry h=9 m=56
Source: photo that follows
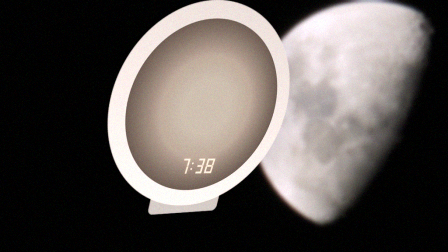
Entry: h=7 m=38
